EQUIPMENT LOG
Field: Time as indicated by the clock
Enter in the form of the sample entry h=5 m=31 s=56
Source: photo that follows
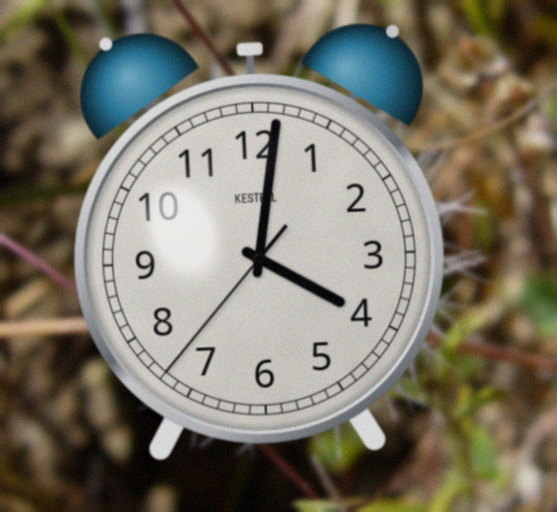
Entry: h=4 m=1 s=37
